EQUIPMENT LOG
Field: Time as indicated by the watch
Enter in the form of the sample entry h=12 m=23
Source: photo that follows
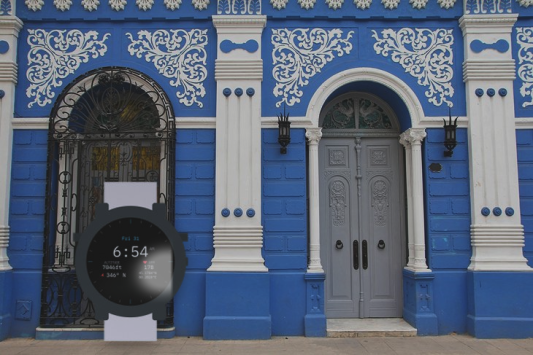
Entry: h=6 m=54
